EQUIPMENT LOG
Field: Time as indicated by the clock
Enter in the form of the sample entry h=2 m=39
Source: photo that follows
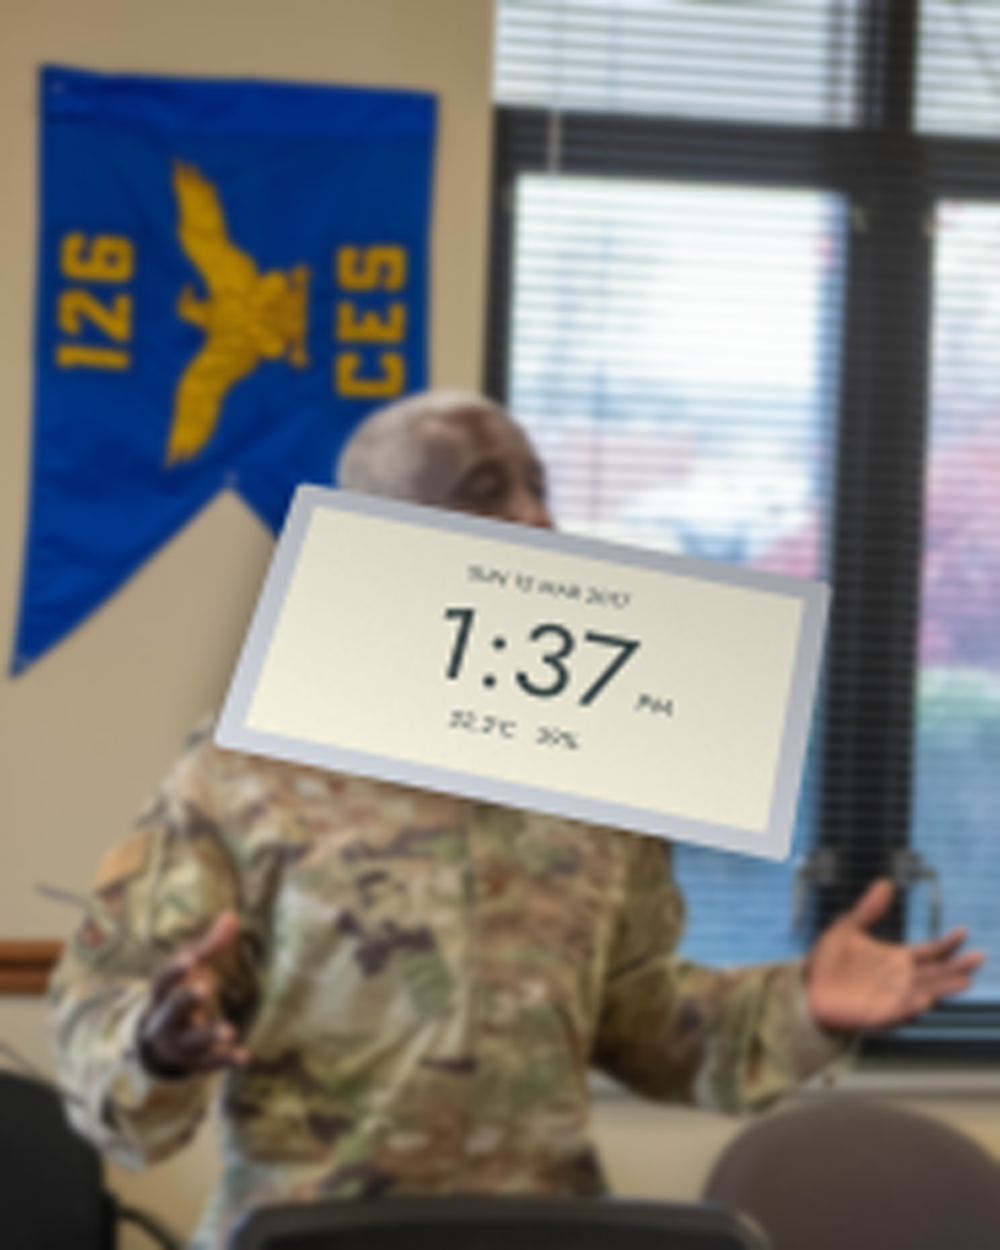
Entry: h=1 m=37
